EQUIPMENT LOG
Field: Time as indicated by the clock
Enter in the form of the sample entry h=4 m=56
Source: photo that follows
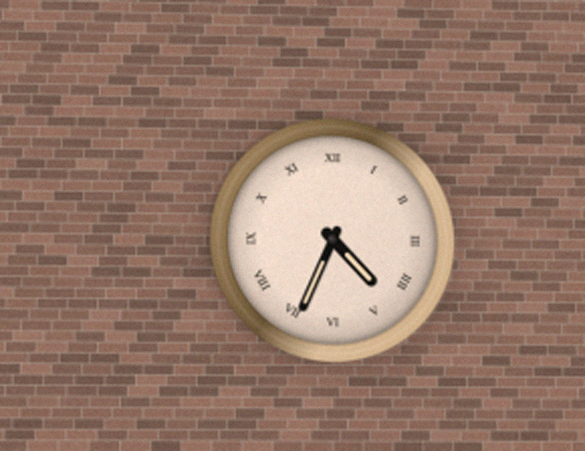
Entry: h=4 m=34
